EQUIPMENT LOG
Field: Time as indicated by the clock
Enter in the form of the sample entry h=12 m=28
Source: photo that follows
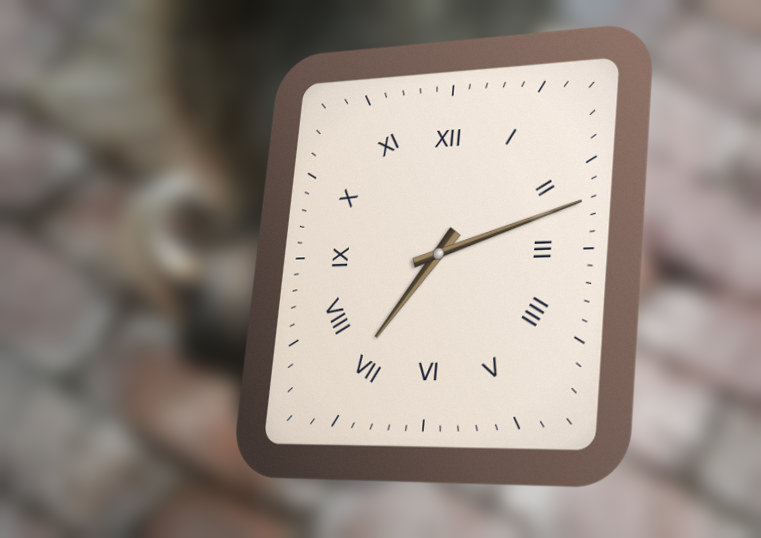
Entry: h=7 m=12
